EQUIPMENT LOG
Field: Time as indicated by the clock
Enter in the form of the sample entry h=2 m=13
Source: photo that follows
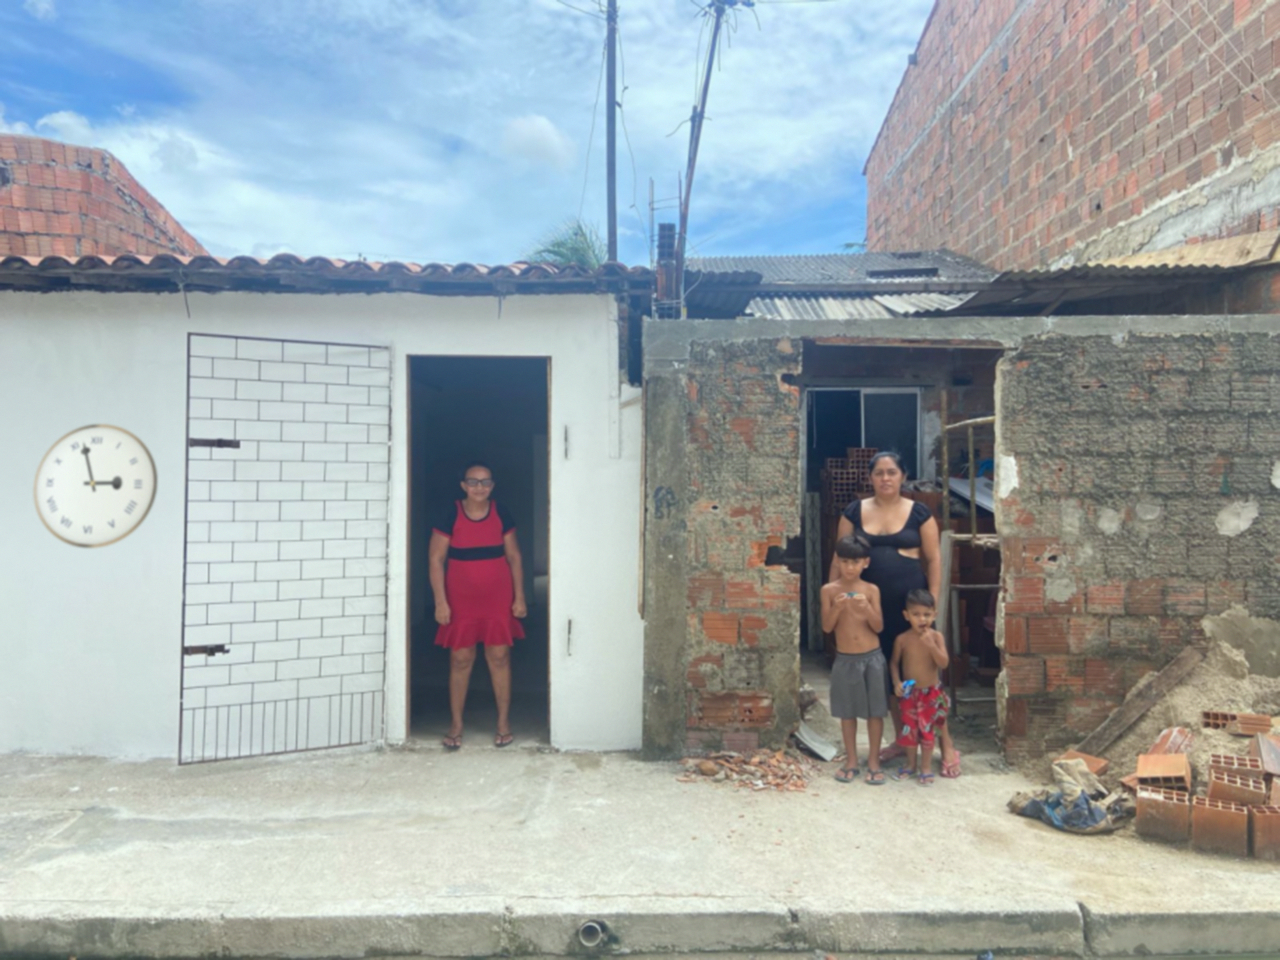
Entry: h=2 m=57
